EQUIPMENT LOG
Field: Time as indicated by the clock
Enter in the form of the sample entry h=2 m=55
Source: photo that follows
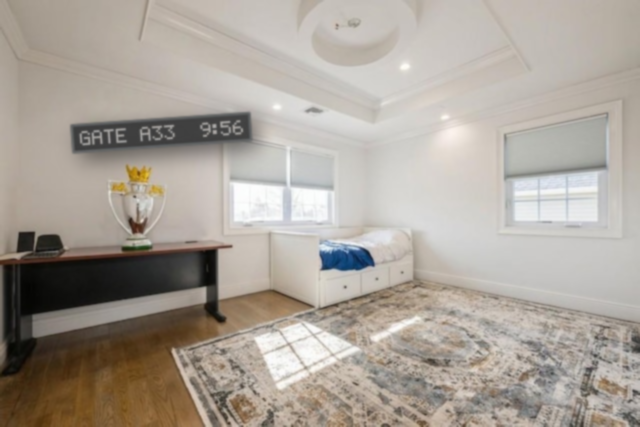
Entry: h=9 m=56
